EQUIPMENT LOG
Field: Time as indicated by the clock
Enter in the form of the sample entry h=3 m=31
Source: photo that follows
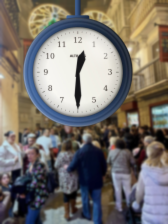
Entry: h=12 m=30
